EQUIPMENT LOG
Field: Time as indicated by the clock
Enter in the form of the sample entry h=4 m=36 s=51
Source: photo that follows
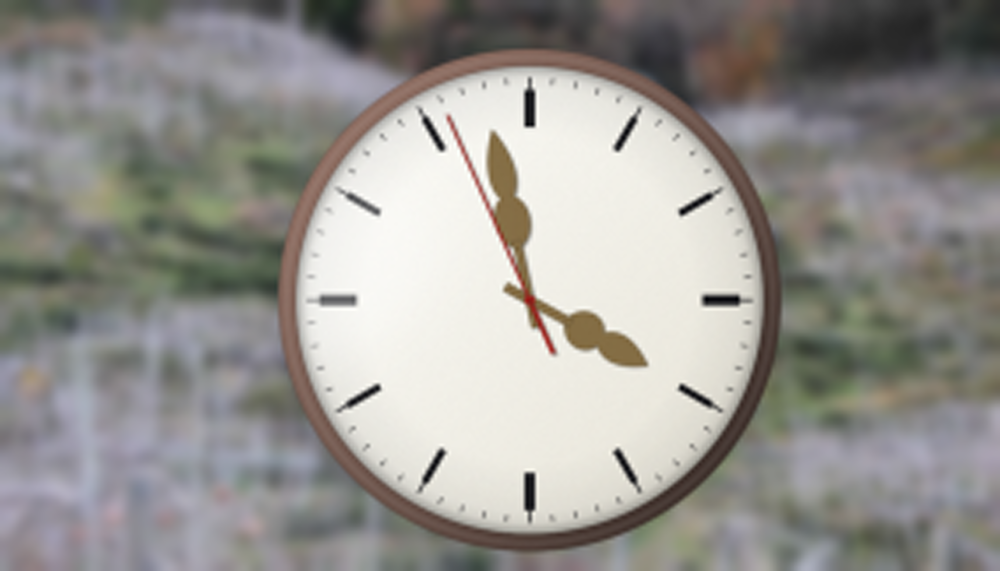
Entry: h=3 m=57 s=56
